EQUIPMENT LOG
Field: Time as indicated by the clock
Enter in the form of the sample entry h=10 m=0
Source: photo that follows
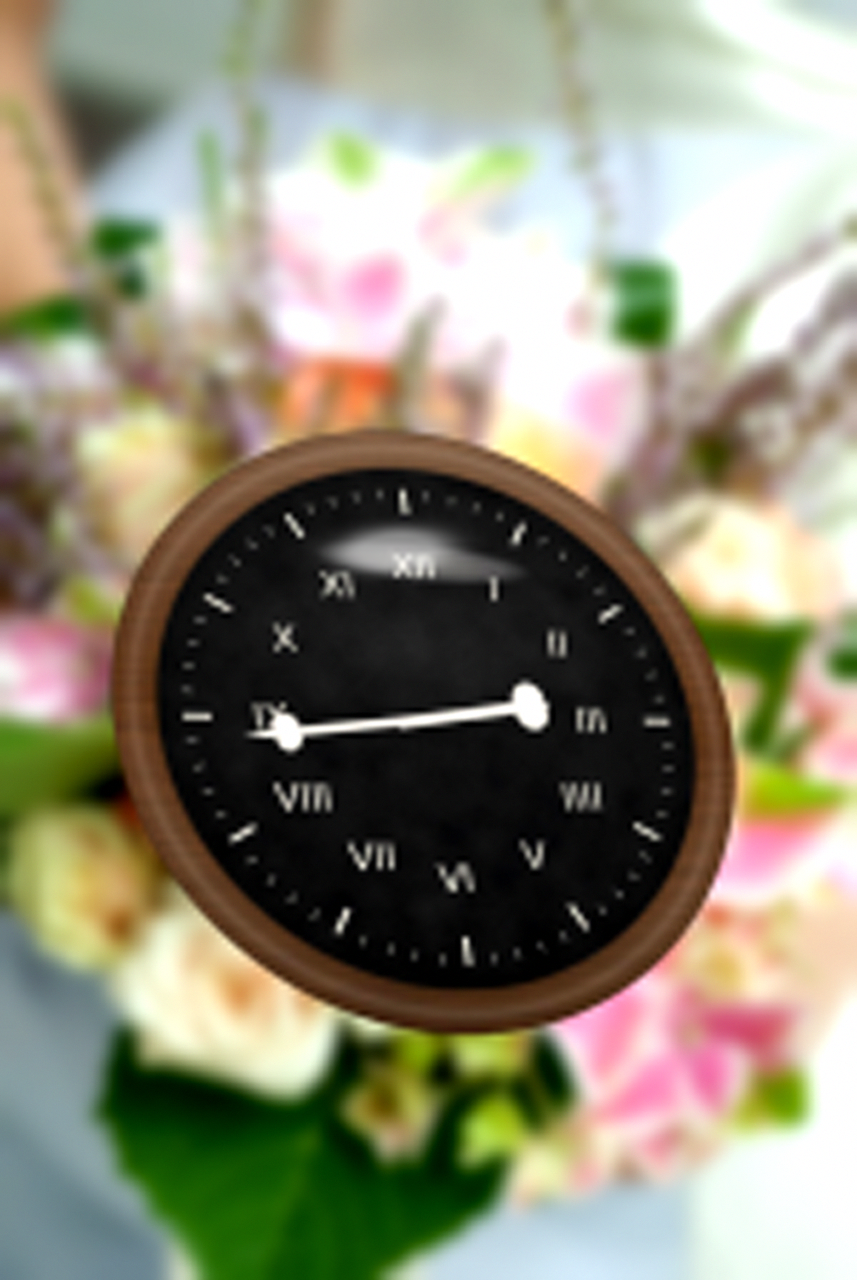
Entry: h=2 m=44
